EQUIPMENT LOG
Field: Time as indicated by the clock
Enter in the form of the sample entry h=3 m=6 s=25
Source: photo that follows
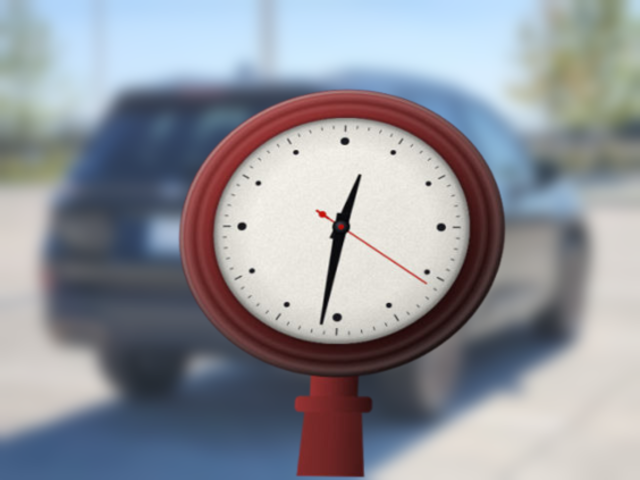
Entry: h=12 m=31 s=21
